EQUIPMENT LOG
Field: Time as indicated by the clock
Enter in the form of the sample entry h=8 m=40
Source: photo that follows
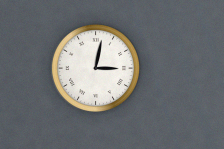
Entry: h=3 m=2
